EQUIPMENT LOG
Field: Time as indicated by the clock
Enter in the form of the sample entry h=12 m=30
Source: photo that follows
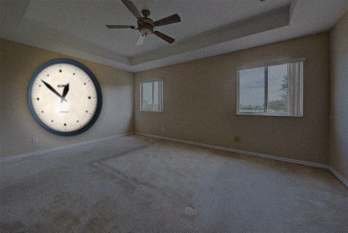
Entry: h=12 m=52
